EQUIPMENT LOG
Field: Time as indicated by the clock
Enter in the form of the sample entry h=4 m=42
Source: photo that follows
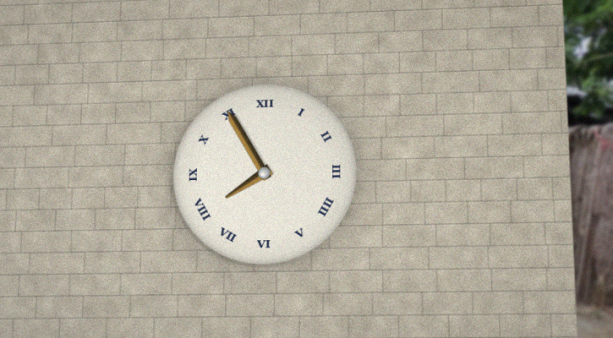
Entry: h=7 m=55
